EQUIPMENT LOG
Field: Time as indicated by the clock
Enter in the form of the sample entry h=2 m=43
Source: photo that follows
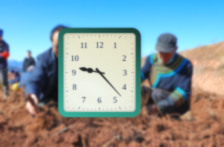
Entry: h=9 m=23
